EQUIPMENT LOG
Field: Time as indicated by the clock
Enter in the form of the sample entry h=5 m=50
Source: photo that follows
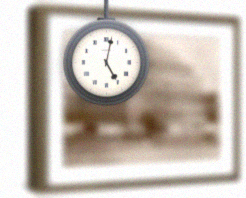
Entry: h=5 m=2
